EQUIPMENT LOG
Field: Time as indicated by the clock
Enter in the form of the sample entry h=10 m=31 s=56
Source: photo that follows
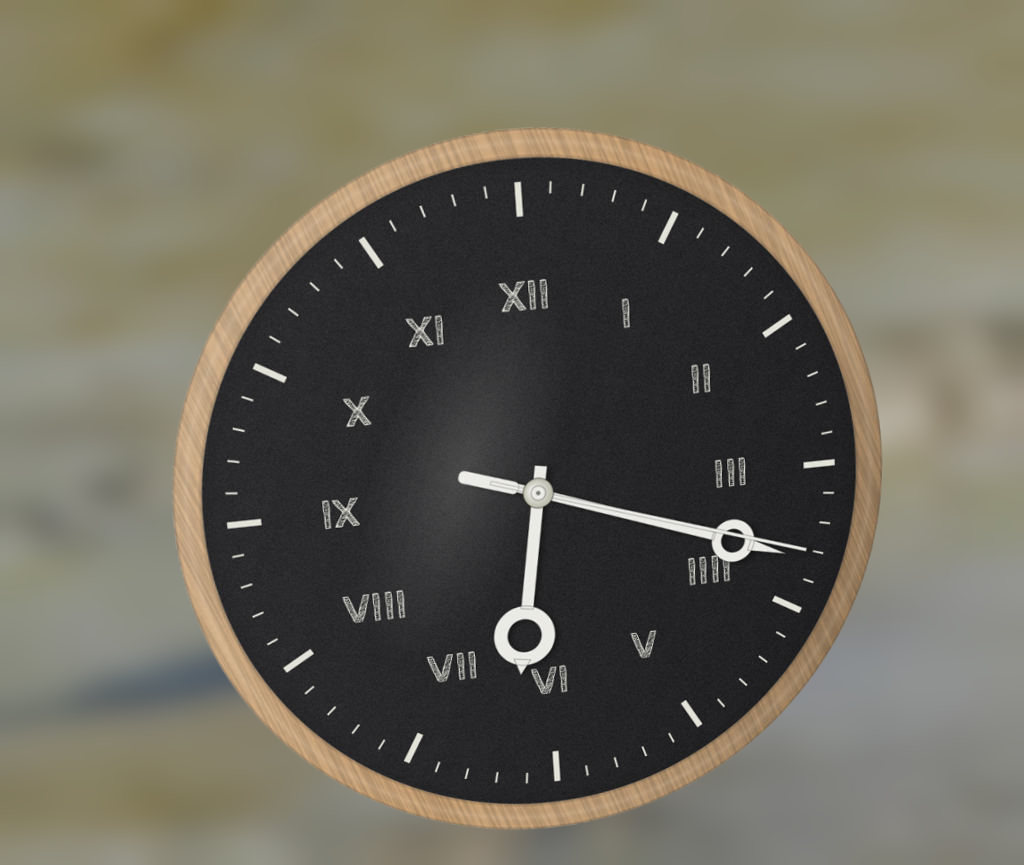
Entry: h=6 m=18 s=18
